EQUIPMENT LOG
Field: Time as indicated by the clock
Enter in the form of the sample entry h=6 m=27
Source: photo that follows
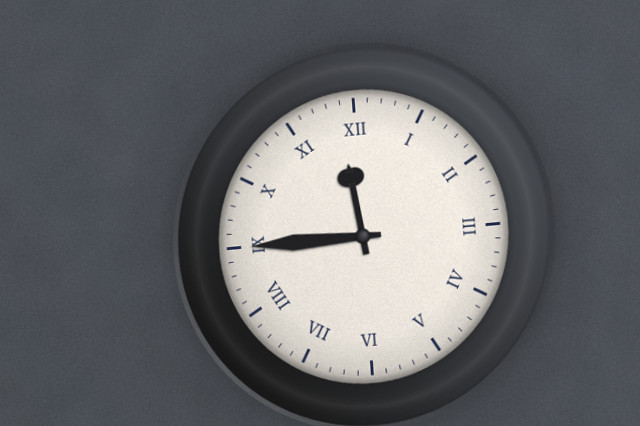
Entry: h=11 m=45
